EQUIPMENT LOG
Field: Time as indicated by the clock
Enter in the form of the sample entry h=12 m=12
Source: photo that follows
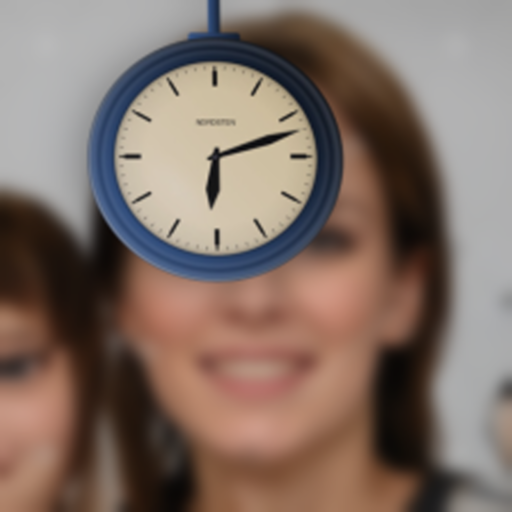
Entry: h=6 m=12
